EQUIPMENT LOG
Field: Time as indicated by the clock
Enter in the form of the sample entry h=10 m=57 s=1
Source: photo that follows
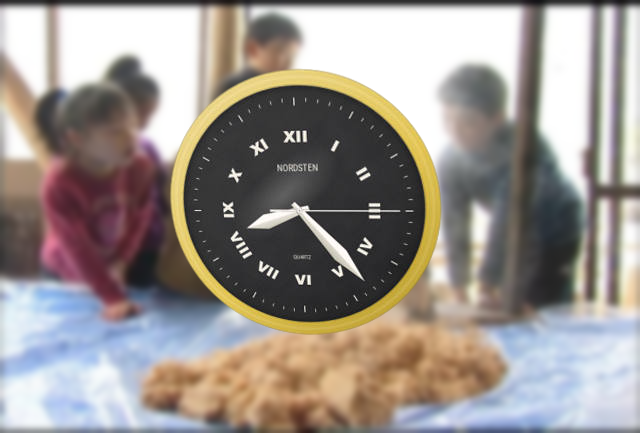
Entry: h=8 m=23 s=15
